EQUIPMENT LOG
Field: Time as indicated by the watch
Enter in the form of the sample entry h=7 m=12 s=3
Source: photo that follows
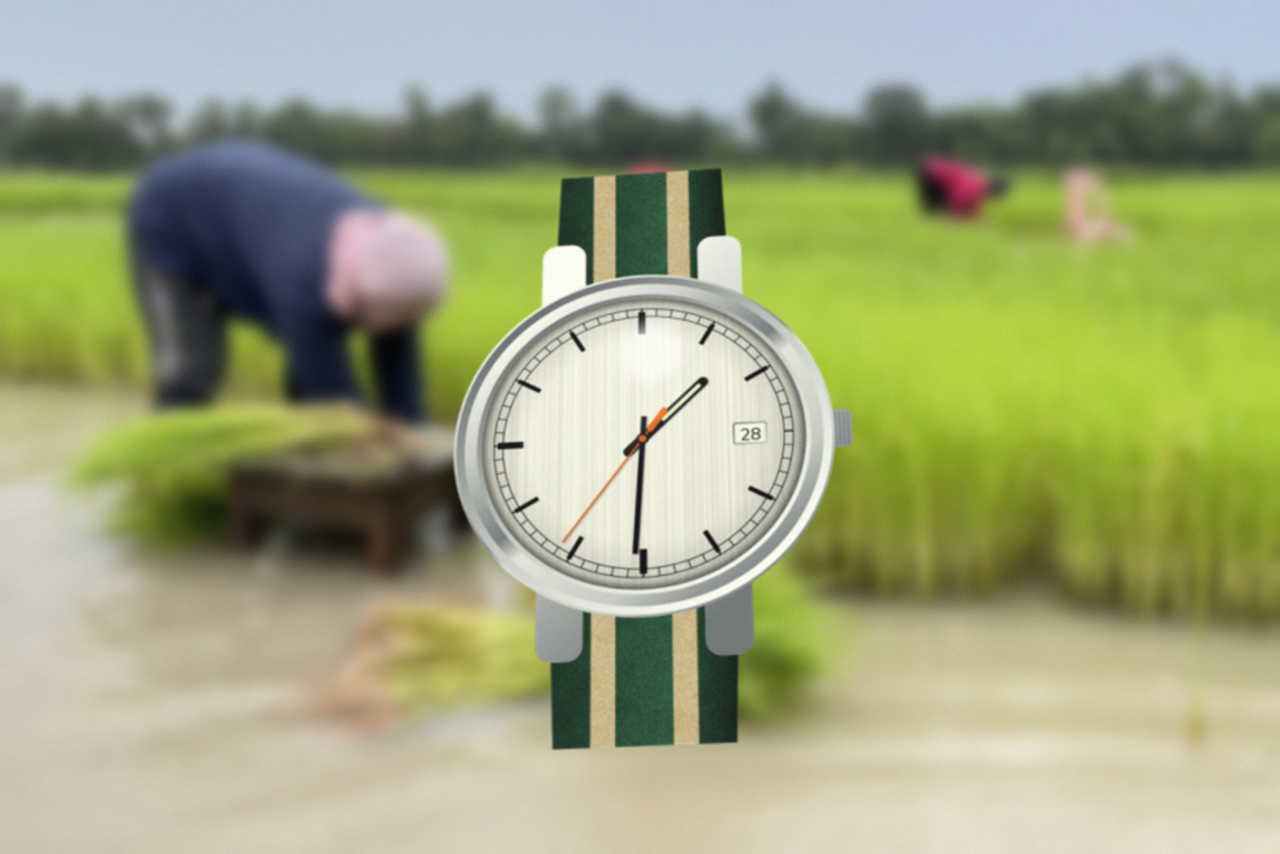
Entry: h=1 m=30 s=36
